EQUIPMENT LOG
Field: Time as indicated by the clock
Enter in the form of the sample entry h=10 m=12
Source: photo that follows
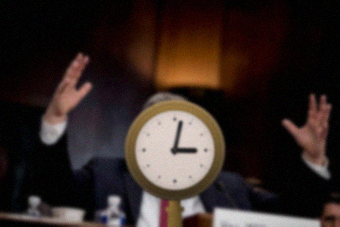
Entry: h=3 m=2
